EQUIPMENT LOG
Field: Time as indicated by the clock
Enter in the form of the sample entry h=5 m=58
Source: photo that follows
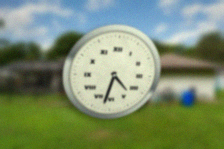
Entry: h=4 m=32
